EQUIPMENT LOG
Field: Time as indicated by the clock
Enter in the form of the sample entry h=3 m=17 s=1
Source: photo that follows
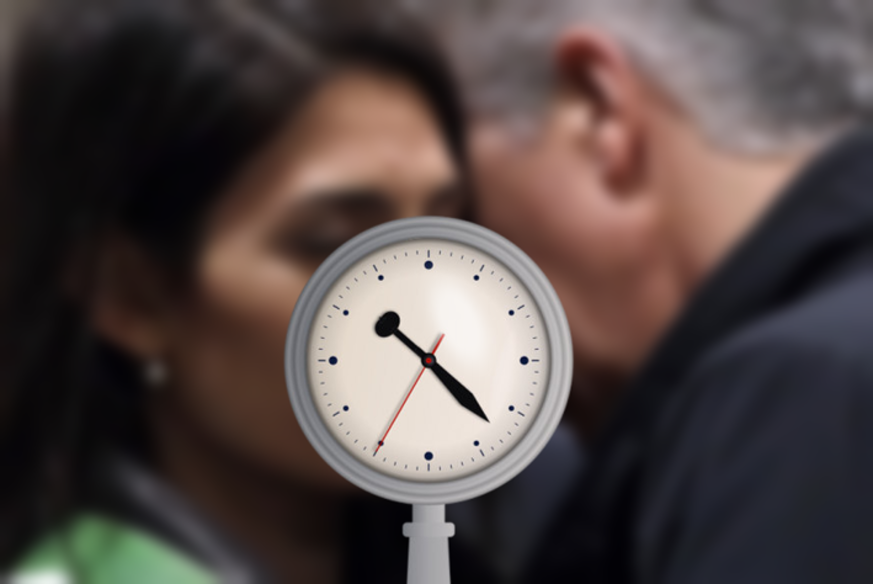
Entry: h=10 m=22 s=35
